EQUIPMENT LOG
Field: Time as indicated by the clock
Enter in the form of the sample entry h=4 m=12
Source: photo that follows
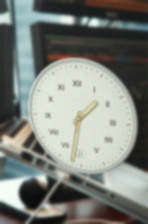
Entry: h=1 m=32
